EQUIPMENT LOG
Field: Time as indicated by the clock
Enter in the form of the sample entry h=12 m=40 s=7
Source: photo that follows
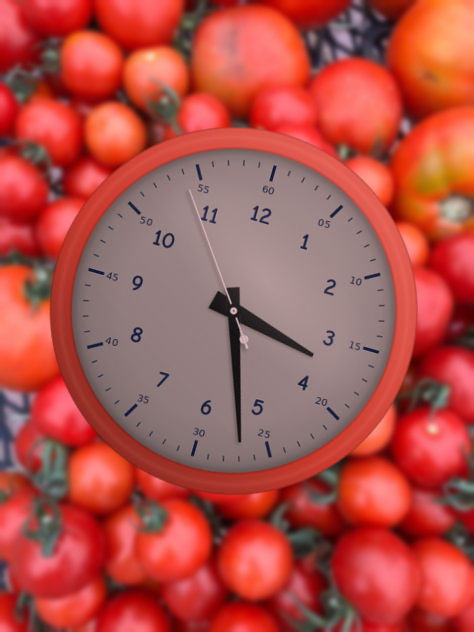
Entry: h=3 m=26 s=54
